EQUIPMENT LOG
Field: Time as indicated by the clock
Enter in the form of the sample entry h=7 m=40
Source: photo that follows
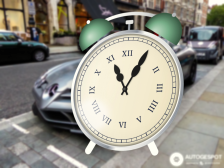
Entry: h=11 m=5
